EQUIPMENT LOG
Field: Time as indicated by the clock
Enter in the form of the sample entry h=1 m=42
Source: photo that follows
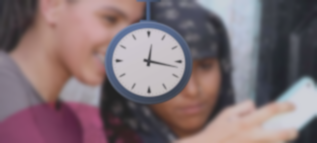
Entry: h=12 m=17
